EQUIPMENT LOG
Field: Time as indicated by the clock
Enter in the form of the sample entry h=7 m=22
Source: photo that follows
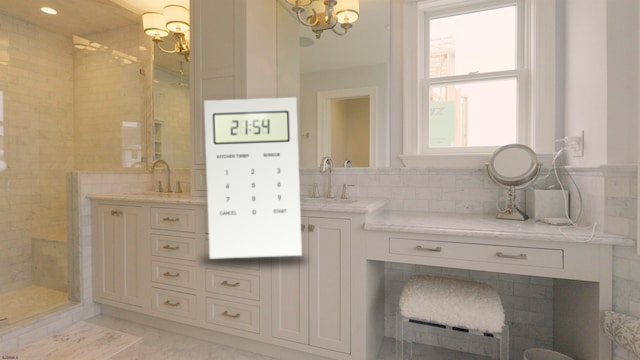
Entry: h=21 m=54
